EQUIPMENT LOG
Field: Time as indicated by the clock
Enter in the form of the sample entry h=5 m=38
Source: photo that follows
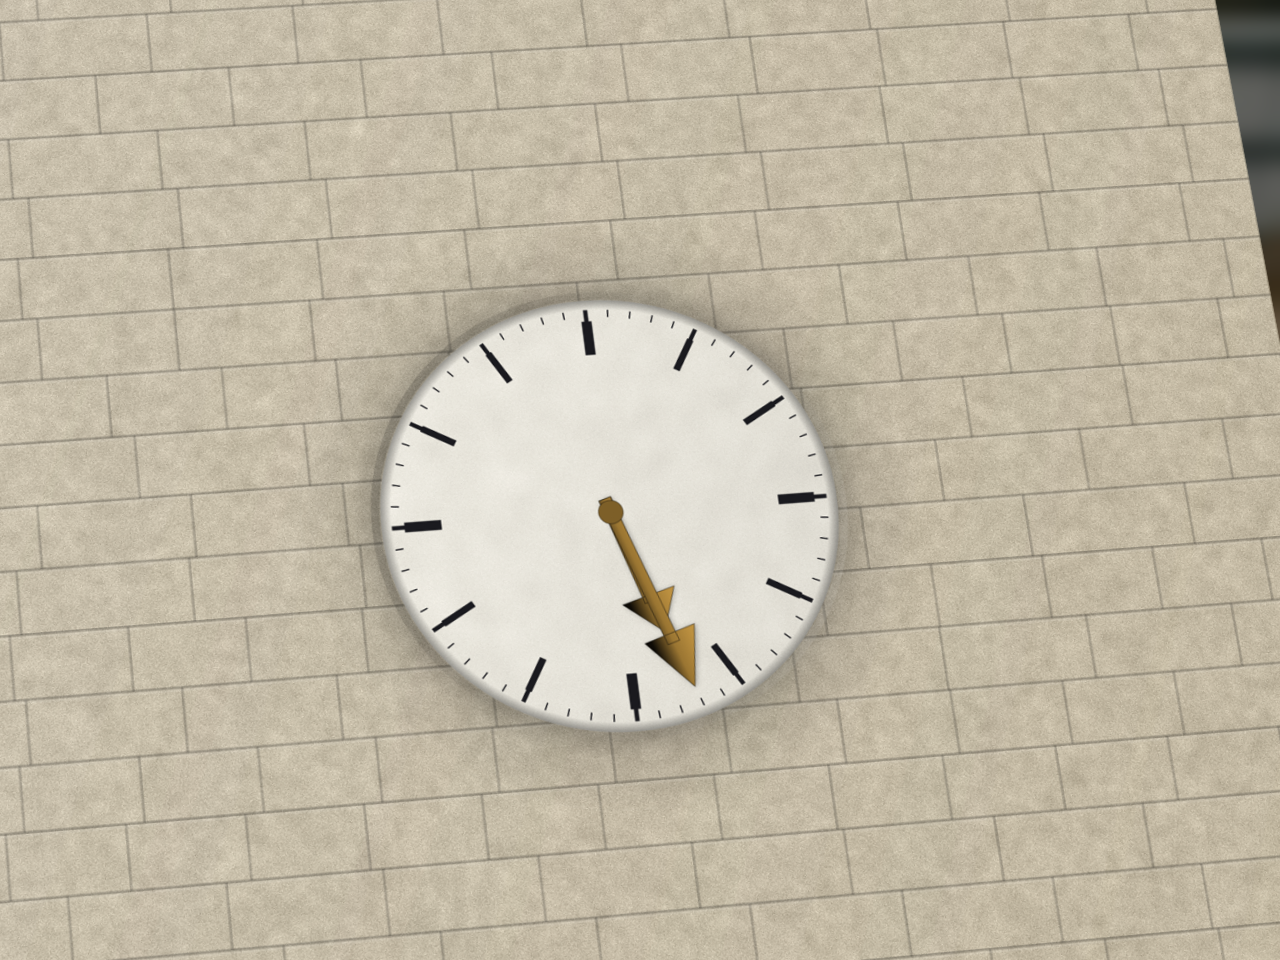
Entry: h=5 m=27
